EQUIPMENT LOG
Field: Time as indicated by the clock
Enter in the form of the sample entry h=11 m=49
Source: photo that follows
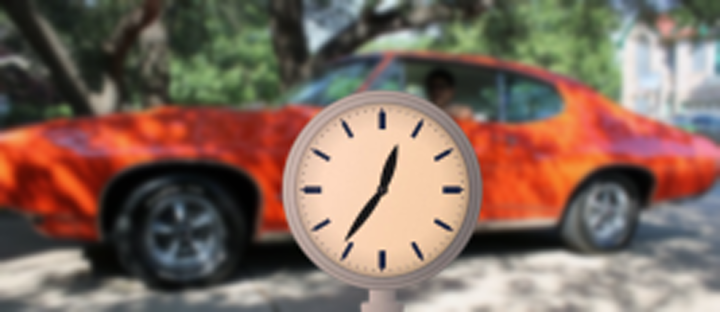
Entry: h=12 m=36
